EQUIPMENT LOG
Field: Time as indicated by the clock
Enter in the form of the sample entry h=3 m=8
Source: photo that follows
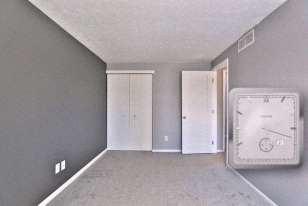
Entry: h=5 m=18
